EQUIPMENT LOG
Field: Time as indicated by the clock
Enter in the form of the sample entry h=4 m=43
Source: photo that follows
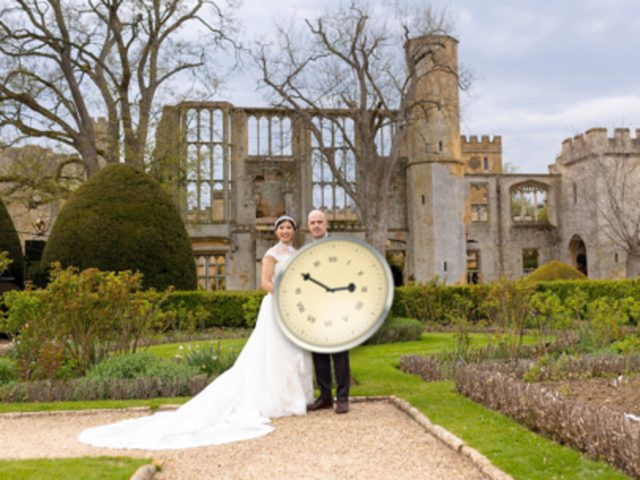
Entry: h=2 m=50
